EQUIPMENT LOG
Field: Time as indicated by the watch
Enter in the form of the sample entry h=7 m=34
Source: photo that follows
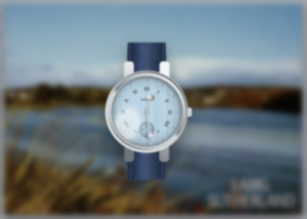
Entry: h=12 m=29
